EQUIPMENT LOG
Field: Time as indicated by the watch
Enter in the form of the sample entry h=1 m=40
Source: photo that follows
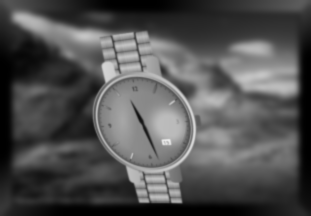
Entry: h=11 m=28
